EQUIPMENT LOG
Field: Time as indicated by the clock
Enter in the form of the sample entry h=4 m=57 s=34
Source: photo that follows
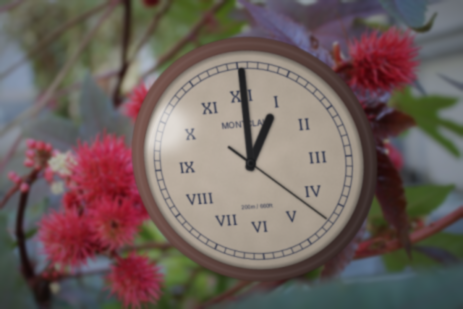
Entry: h=1 m=0 s=22
